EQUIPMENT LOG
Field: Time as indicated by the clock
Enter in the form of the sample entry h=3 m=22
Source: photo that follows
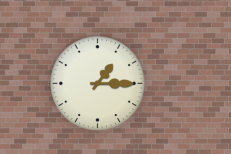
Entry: h=1 m=15
